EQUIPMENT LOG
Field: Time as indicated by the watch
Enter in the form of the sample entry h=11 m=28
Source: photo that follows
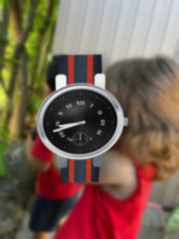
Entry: h=8 m=42
